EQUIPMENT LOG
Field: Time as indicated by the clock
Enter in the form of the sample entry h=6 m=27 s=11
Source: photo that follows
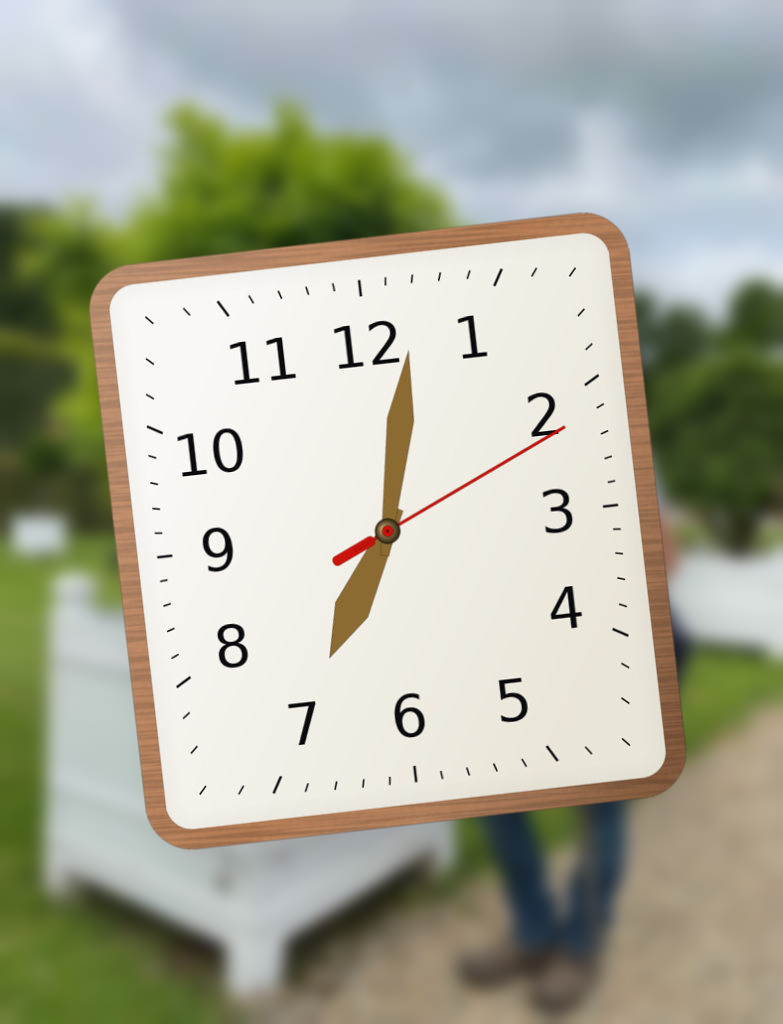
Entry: h=7 m=2 s=11
